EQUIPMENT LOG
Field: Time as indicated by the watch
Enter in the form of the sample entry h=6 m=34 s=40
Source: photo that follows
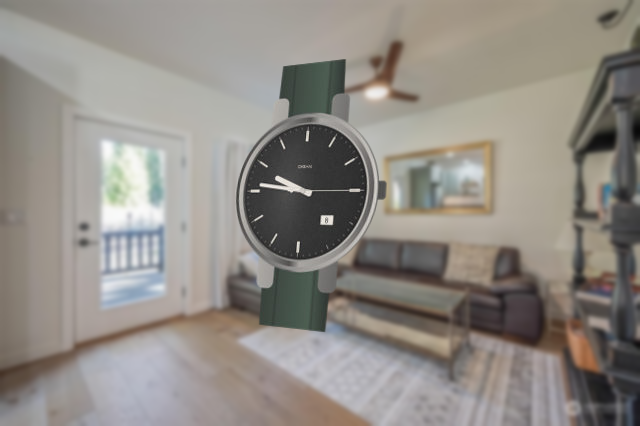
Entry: h=9 m=46 s=15
